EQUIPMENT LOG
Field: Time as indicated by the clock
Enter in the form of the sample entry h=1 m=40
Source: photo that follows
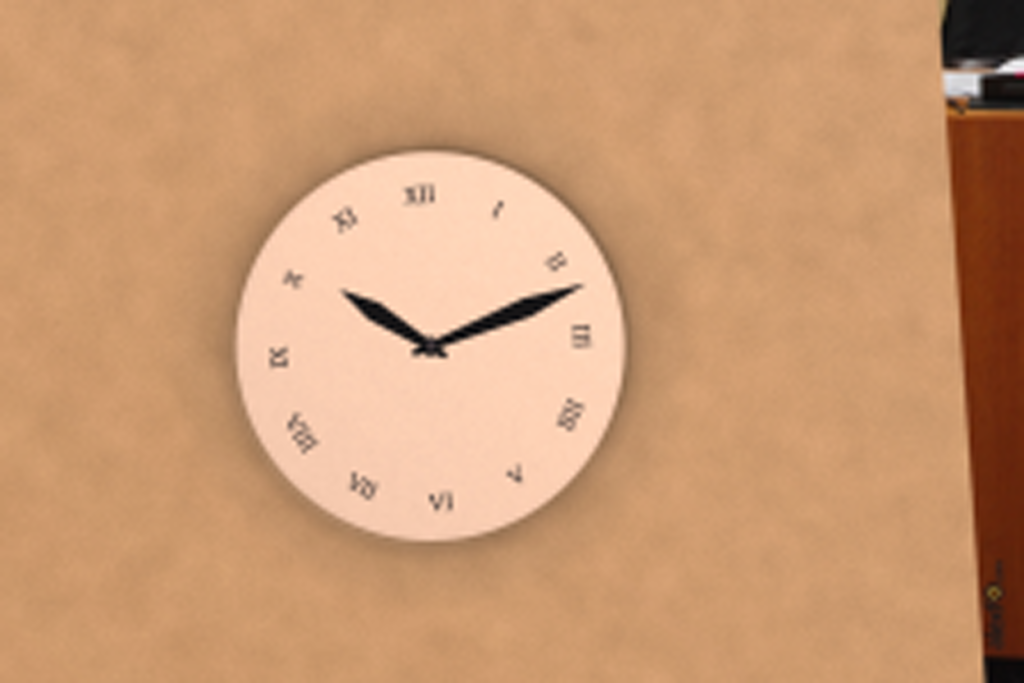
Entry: h=10 m=12
